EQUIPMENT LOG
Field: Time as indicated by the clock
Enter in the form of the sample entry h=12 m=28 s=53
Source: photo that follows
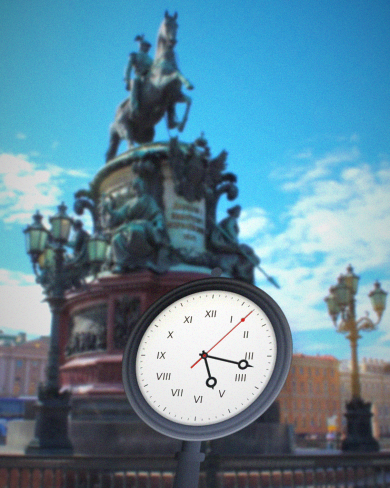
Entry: h=5 m=17 s=7
